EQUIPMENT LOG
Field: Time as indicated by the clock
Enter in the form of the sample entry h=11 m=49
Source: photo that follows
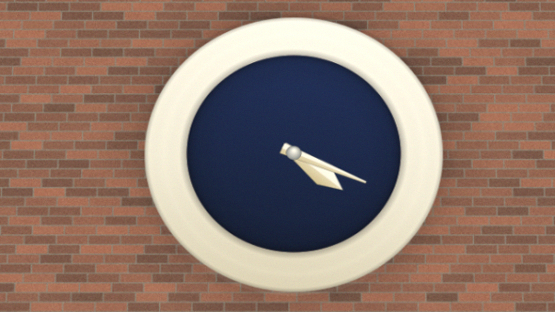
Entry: h=4 m=19
